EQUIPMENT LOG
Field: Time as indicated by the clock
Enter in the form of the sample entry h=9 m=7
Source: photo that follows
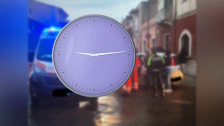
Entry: h=9 m=14
